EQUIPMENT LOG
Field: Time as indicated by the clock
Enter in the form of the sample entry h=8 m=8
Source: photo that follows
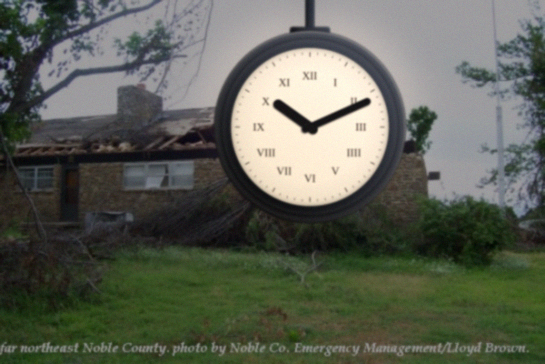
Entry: h=10 m=11
